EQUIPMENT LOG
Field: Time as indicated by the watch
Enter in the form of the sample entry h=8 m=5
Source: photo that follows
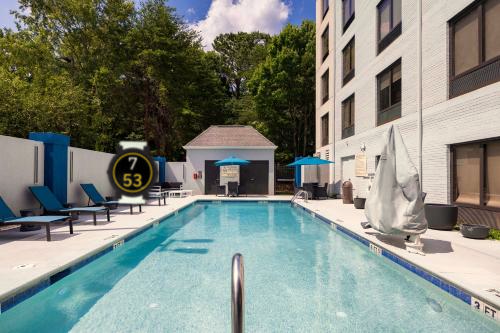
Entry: h=7 m=53
